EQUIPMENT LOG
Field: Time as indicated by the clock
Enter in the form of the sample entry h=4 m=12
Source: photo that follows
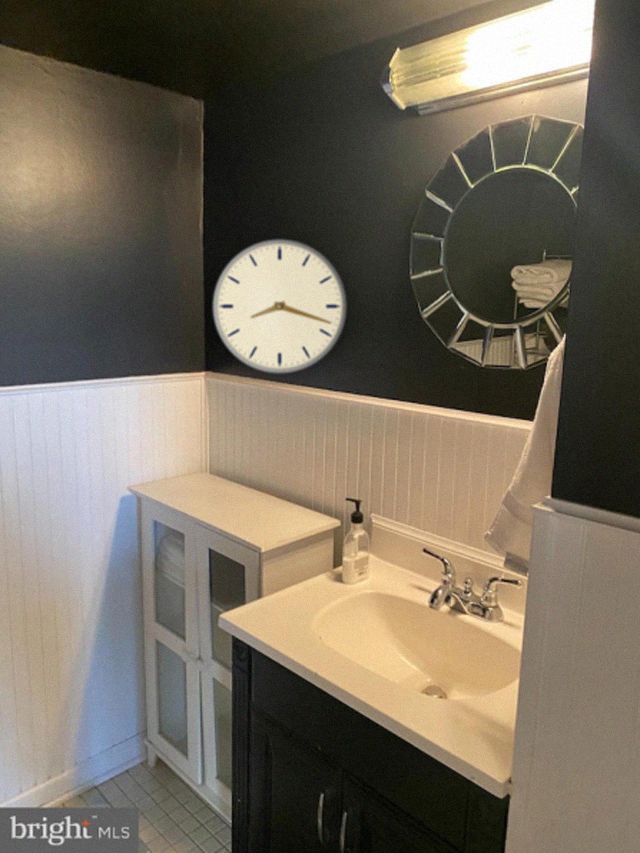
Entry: h=8 m=18
